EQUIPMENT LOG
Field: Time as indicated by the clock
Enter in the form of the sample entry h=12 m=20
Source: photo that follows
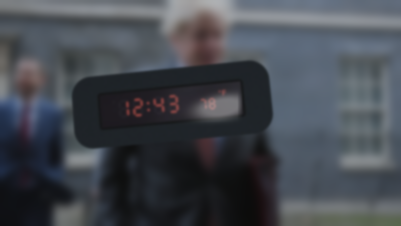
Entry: h=12 m=43
